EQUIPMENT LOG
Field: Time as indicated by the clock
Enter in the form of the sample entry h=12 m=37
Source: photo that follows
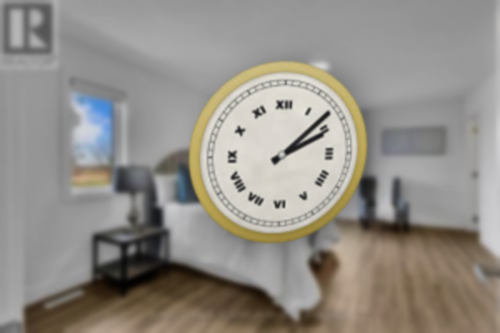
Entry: h=2 m=8
